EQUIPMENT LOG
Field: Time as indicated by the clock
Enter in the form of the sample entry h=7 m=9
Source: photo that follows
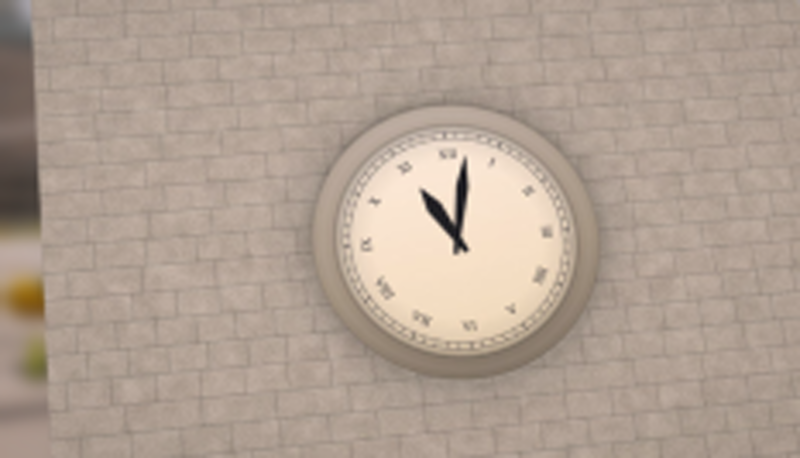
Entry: h=11 m=2
